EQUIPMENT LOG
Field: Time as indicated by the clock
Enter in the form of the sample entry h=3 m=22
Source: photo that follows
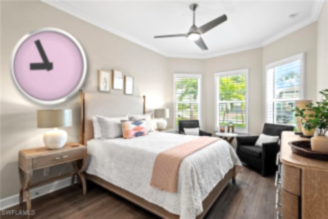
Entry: h=8 m=56
